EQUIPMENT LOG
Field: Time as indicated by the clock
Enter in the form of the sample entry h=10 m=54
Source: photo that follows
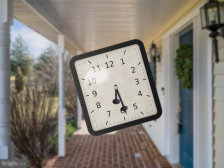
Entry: h=6 m=29
